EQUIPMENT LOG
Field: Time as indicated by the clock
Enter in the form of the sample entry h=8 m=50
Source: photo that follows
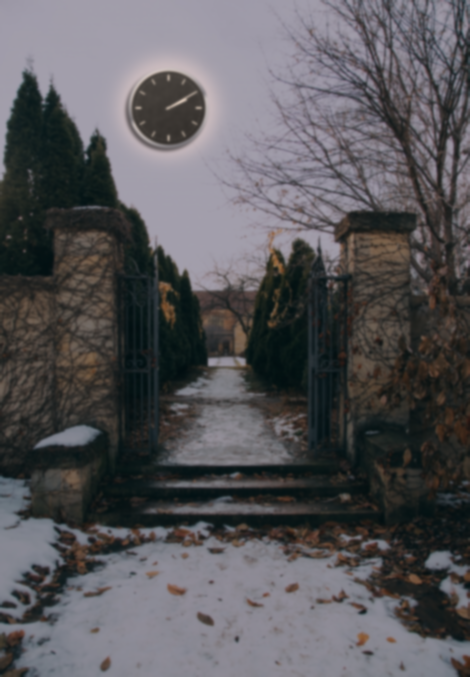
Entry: h=2 m=10
